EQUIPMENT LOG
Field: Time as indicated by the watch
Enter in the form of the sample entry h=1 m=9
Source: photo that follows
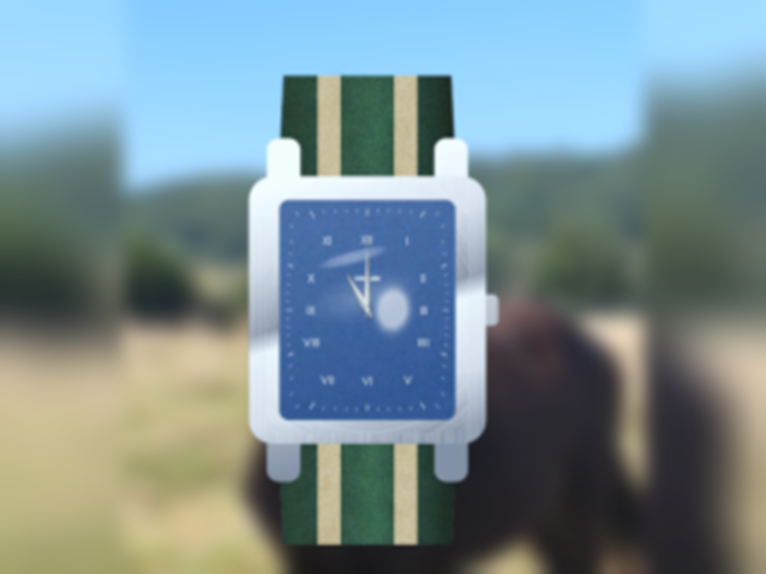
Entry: h=11 m=0
